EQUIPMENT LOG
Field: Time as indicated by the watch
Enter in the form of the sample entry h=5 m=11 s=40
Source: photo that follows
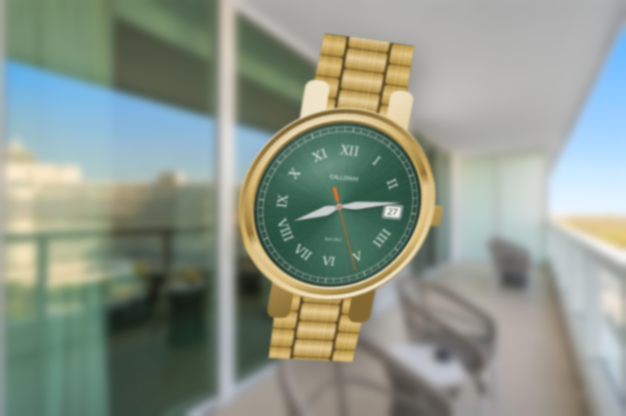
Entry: h=8 m=13 s=26
